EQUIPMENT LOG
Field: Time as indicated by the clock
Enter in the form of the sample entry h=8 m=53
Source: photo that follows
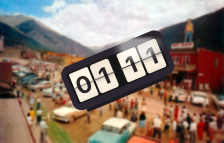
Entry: h=1 m=11
